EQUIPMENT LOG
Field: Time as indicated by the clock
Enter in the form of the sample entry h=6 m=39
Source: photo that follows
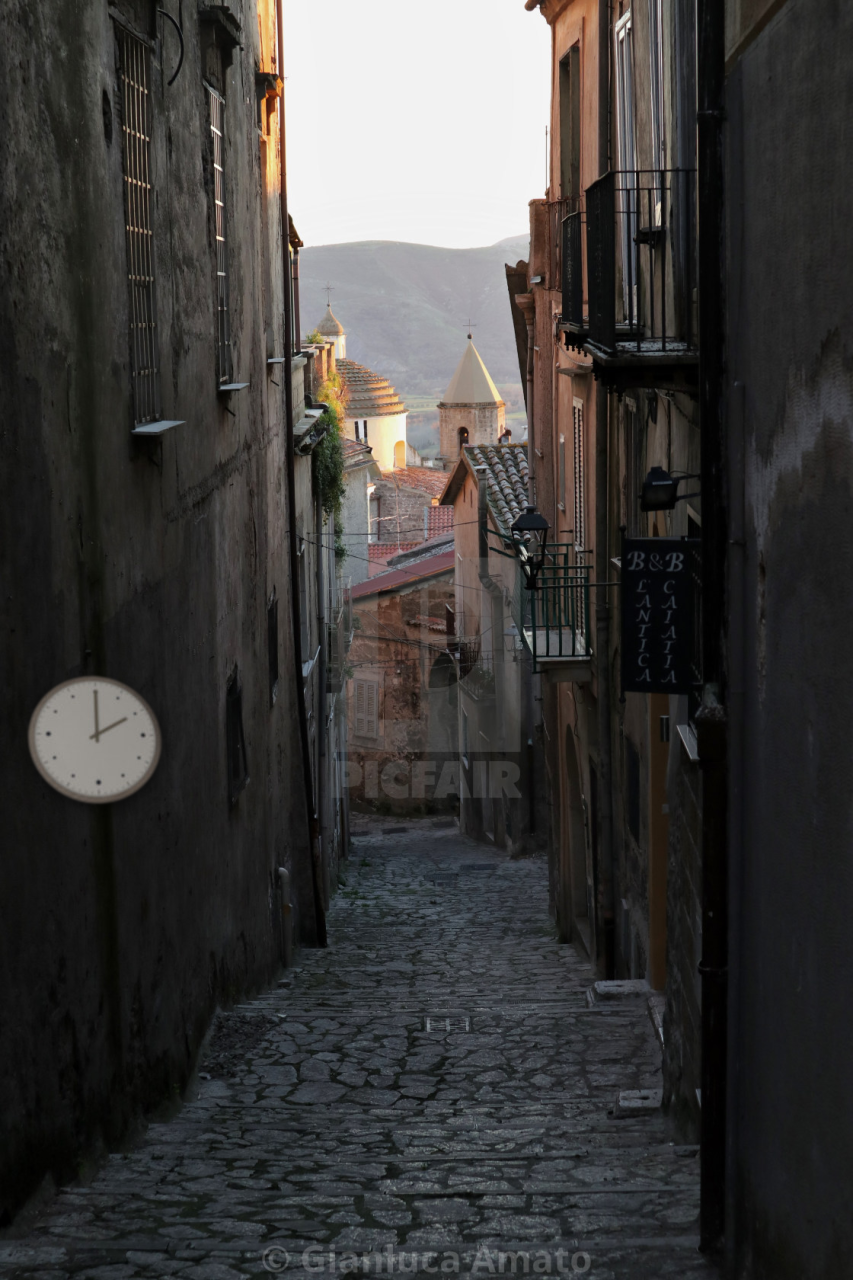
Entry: h=2 m=0
